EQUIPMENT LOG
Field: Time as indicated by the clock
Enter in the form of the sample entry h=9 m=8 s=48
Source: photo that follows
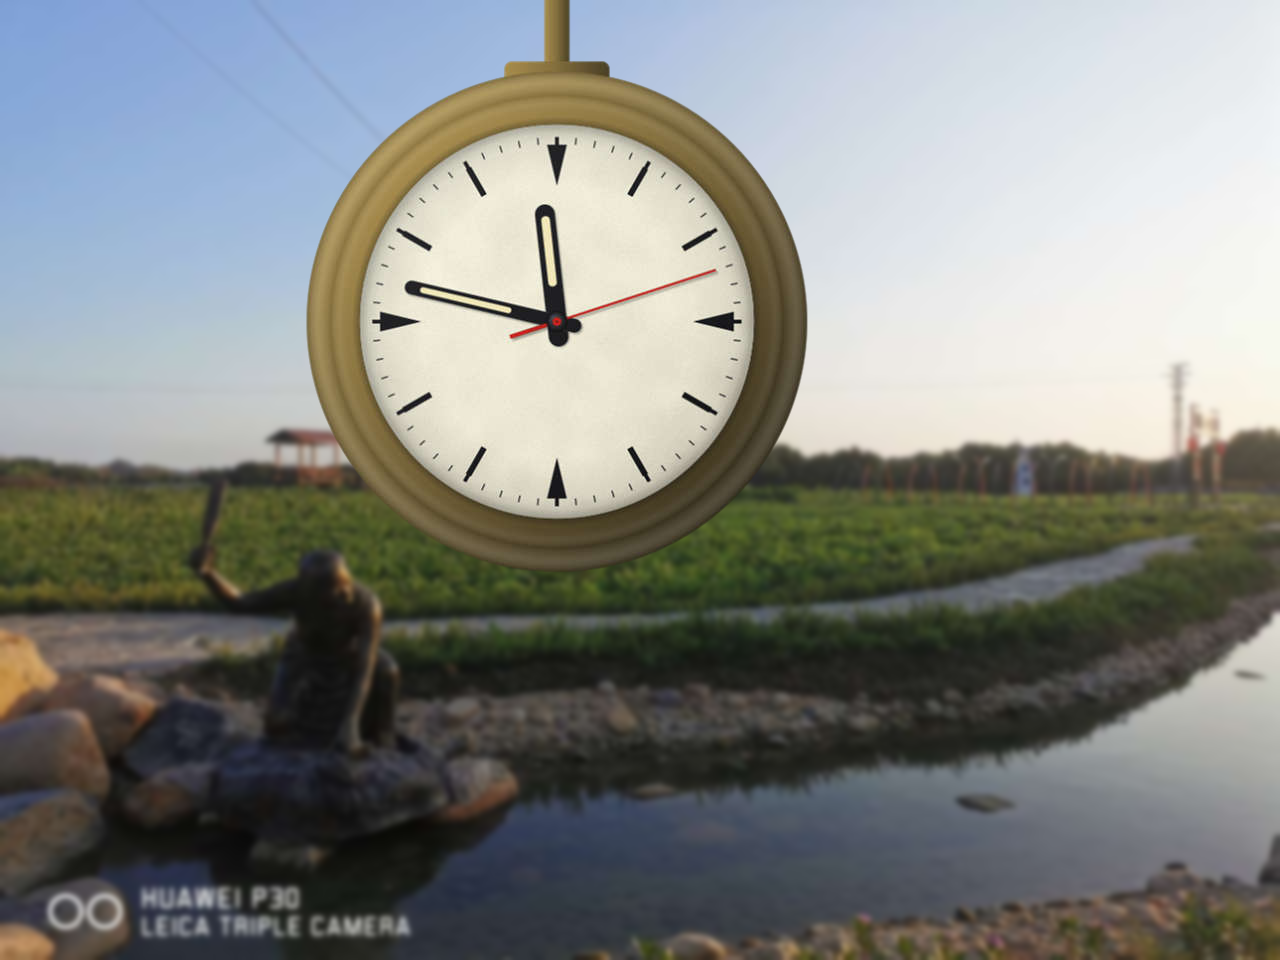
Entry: h=11 m=47 s=12
